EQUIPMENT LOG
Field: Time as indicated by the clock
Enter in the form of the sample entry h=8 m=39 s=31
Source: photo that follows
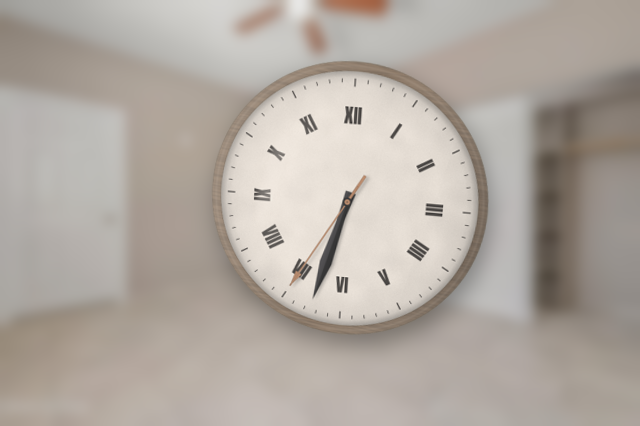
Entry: h=6 m=32 s=35
